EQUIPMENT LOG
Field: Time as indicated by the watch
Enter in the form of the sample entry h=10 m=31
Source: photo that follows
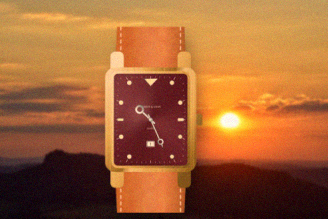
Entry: h=10 m=26
